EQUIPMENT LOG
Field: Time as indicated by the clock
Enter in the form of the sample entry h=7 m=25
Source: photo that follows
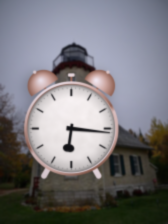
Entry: h=6 m=16
